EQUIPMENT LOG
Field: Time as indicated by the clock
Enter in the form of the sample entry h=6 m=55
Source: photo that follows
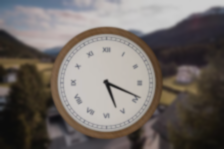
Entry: h=5 m=19
